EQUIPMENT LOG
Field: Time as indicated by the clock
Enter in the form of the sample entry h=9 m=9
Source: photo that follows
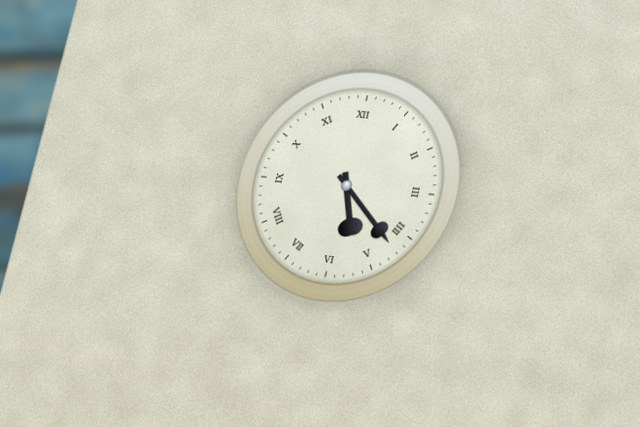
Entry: h=5 m=22
